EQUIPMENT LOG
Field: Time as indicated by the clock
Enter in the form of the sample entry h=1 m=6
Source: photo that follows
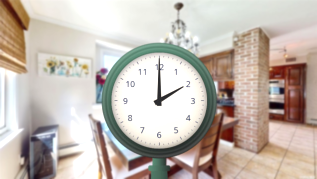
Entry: h=2 m=0
